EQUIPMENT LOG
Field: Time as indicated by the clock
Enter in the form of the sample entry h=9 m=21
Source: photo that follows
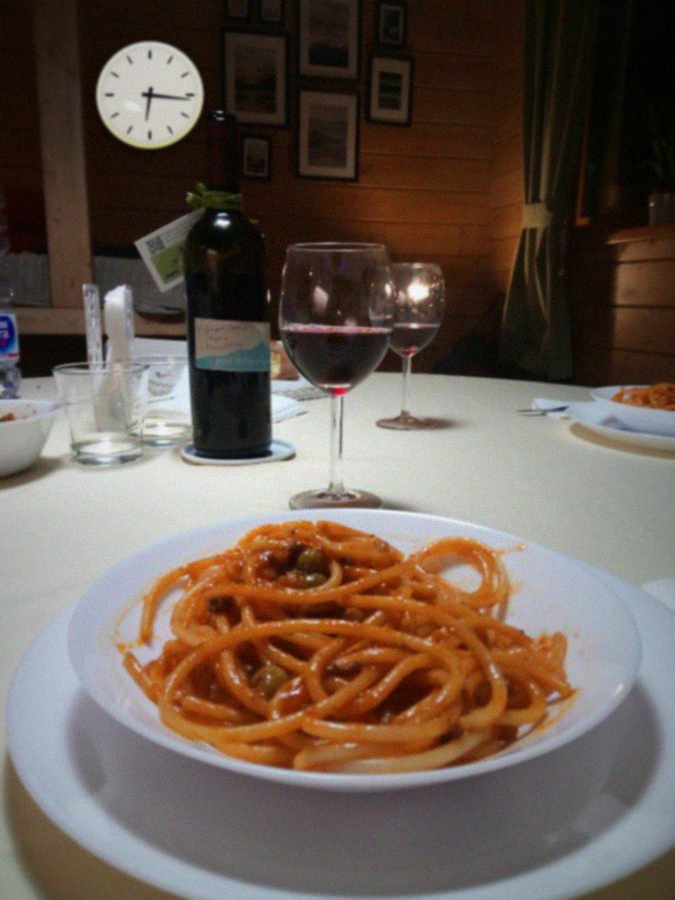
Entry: h=6 m=16
